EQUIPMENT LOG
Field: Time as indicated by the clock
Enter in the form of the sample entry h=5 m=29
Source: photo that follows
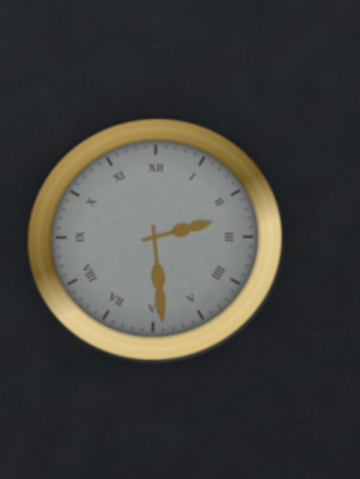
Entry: h=2 m=29
